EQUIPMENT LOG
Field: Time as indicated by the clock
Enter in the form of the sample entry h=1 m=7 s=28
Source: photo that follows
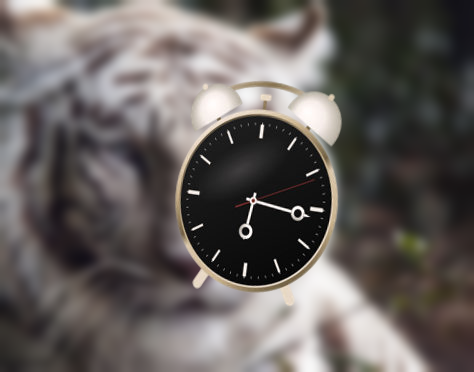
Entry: h=6 m=16 s=11
